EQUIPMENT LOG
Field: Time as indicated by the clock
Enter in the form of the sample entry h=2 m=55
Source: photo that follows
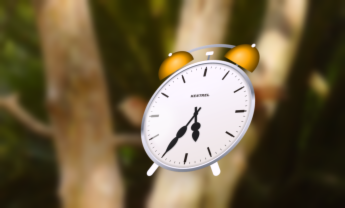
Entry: h=5 m=35
